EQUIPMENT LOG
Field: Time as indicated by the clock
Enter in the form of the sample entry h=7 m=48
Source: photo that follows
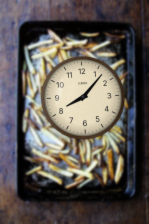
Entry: h=8 m=7
